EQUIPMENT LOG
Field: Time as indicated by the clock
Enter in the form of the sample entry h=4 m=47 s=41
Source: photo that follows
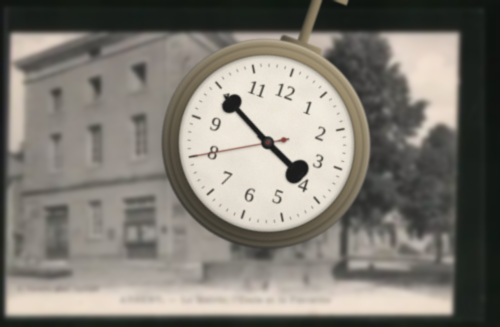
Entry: h=3 m=49 s=40
